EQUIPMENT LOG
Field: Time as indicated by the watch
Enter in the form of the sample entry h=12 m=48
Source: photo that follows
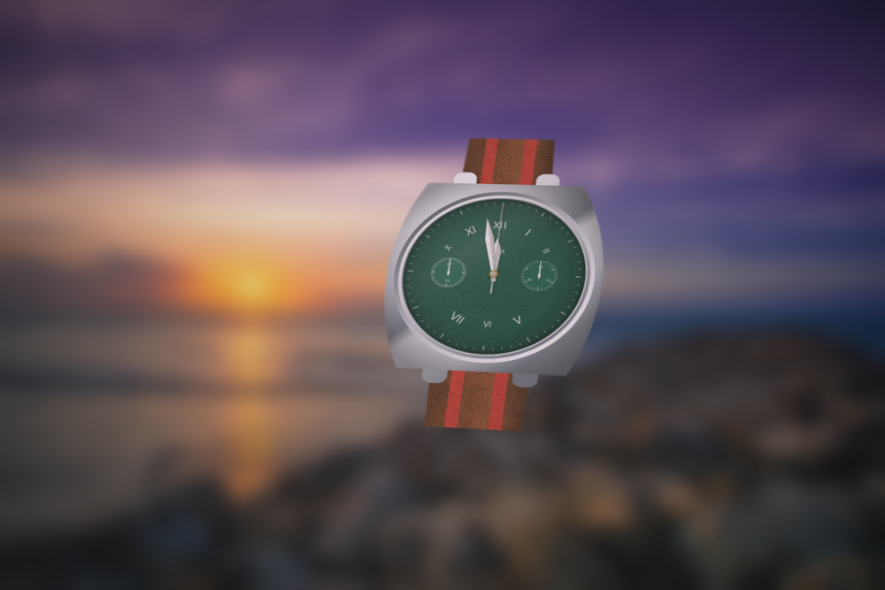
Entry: h=11 m=58
